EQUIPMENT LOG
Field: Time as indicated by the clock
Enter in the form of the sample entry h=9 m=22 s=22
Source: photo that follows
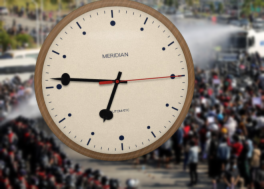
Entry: h=6 m=46 s=15
